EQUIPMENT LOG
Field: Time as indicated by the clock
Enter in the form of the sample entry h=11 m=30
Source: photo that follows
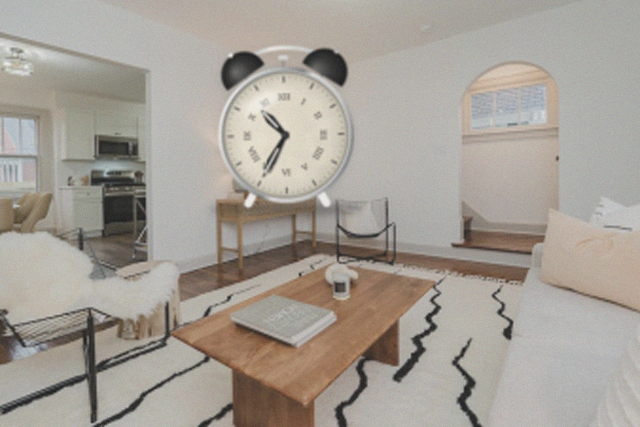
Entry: h=10 m=35
